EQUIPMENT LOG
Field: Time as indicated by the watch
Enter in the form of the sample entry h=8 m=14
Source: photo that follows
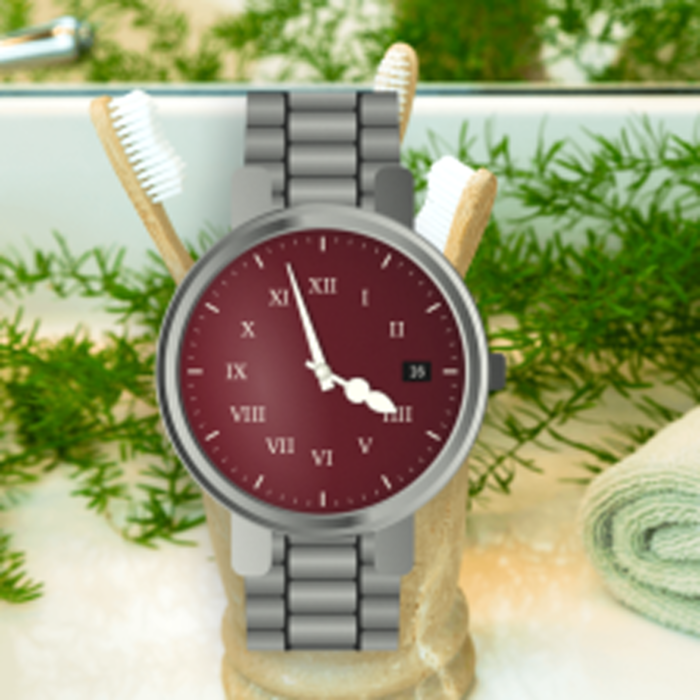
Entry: h=3 m=57
